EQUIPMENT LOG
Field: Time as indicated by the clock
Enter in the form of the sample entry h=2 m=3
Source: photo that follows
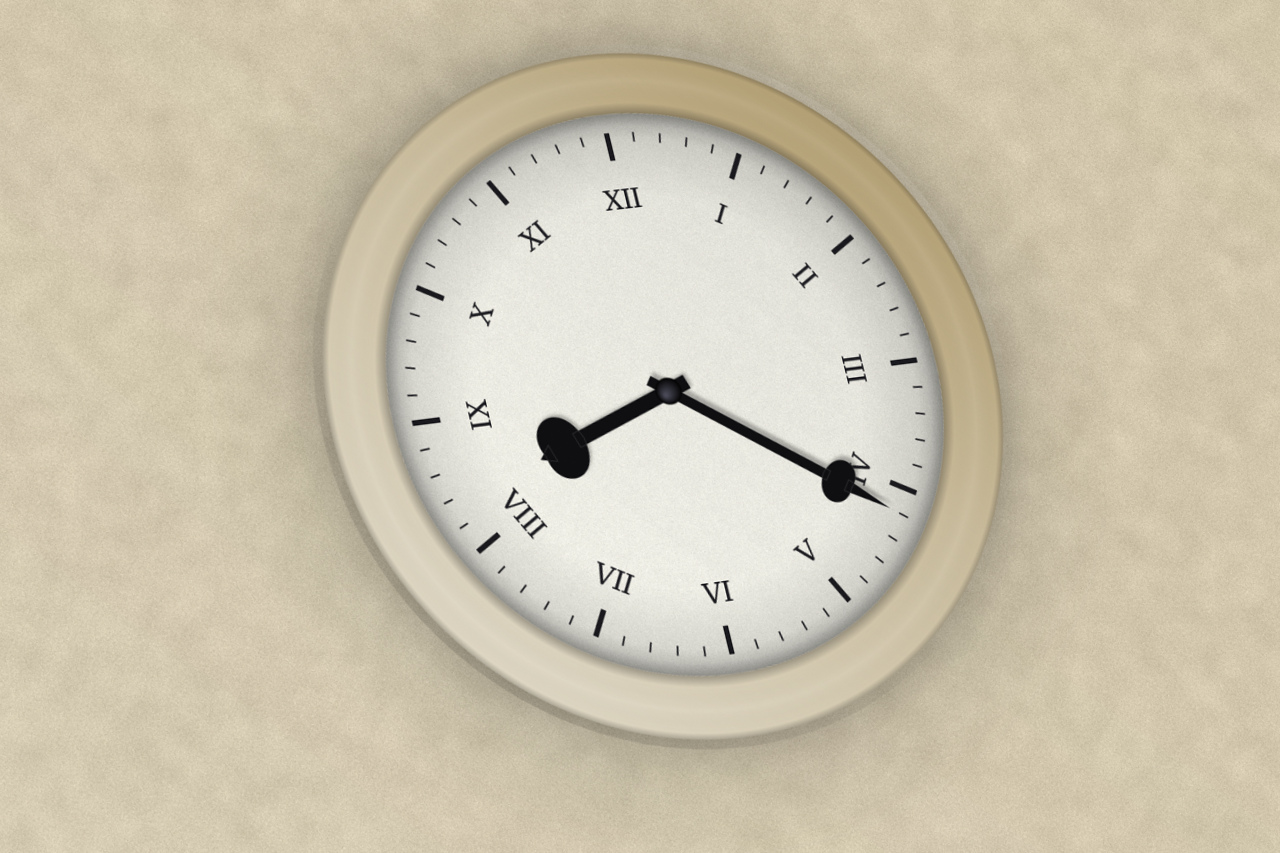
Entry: h=8 m=21
